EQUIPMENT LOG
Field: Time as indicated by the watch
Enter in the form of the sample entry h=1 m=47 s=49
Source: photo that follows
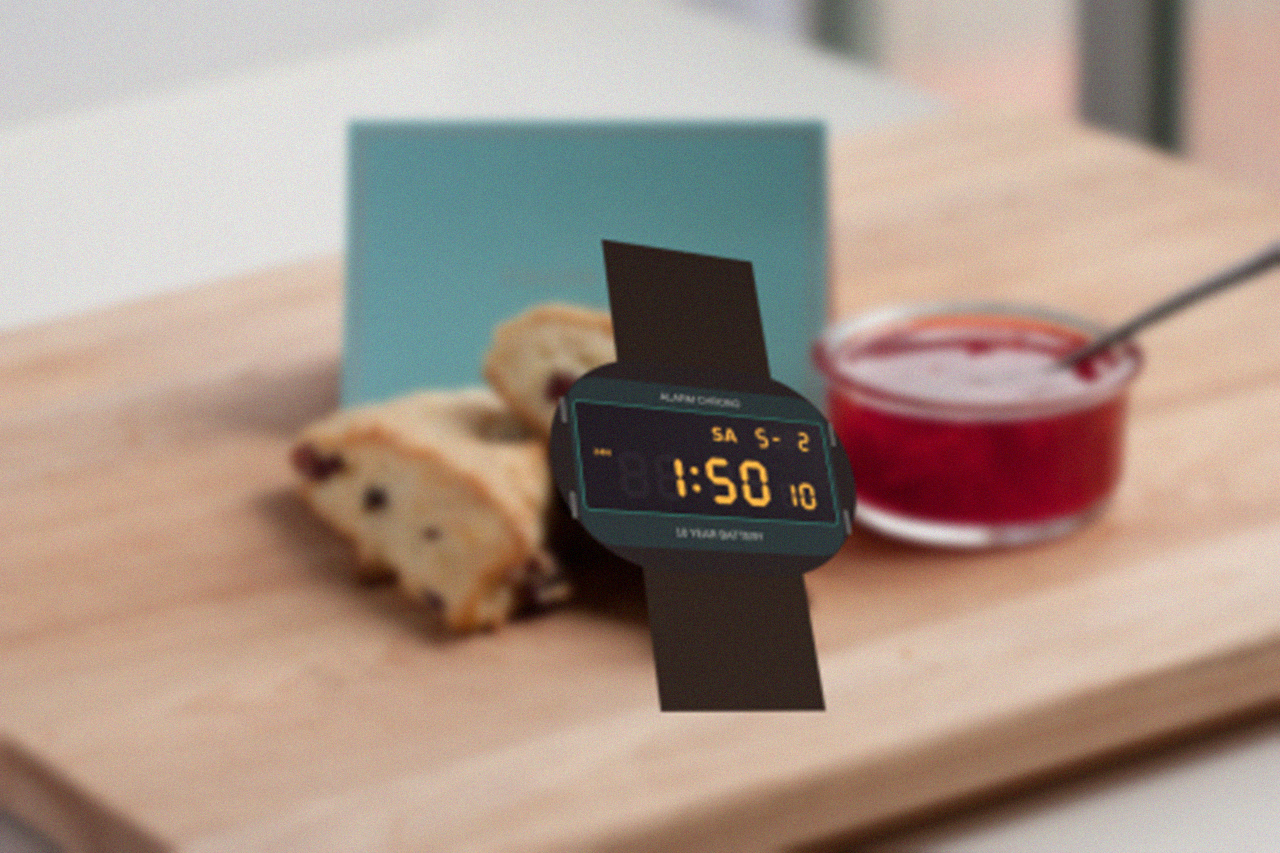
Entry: h=1 m=50 s=10
